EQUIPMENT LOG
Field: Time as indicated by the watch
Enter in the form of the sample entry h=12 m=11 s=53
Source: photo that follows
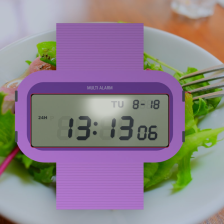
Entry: h=13 m=13 s=6
